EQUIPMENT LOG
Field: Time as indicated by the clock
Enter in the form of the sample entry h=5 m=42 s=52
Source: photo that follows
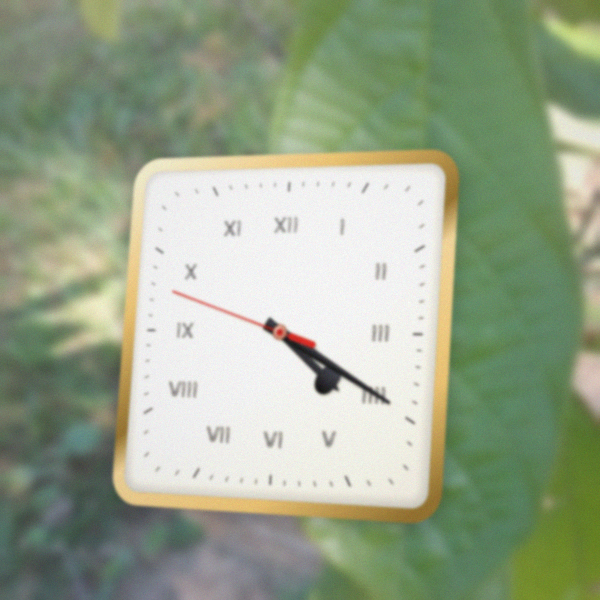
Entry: h=4 m=19 s=48
